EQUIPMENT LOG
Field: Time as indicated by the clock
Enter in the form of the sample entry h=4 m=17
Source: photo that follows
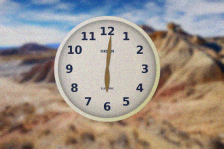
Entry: h=6 m=1
